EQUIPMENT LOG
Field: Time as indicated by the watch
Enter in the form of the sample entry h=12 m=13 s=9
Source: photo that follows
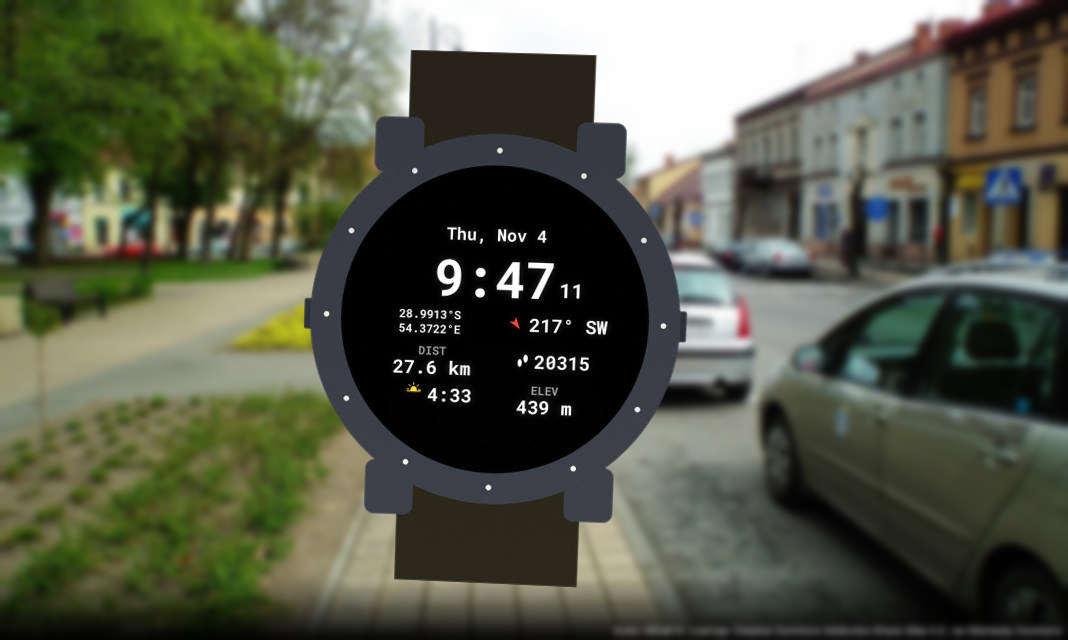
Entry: h=9 m=47 s=11
